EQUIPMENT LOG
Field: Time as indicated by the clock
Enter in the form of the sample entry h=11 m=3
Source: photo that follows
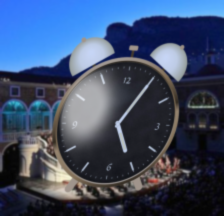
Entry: h=5 m=5
